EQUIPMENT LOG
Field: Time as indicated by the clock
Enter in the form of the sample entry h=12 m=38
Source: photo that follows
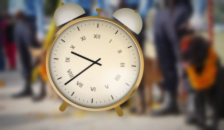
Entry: h=9 m=38
